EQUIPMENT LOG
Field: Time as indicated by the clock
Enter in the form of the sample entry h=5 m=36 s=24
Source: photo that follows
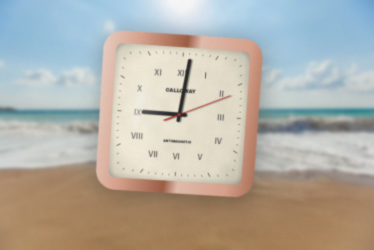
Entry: h=9 m=1 s=11
